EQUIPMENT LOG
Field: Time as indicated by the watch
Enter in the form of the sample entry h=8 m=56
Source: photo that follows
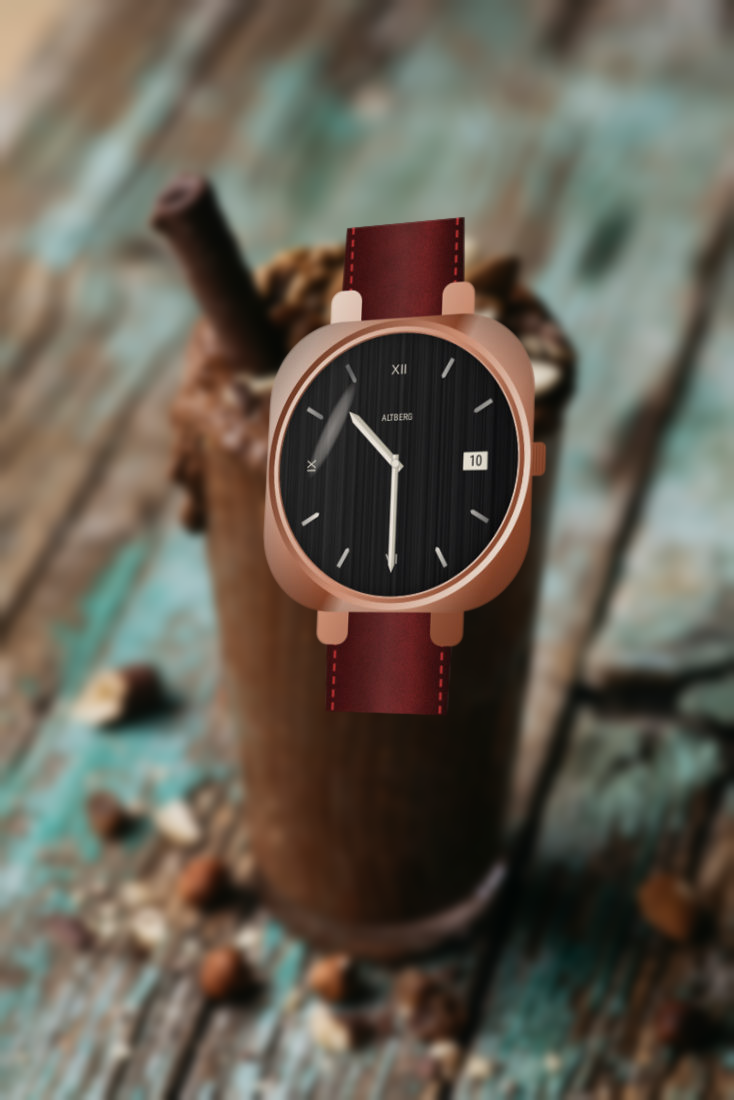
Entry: h=10 m=30
